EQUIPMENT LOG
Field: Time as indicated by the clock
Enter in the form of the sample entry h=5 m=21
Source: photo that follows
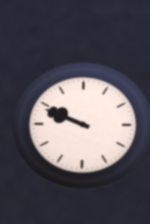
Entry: h=9 m=49
